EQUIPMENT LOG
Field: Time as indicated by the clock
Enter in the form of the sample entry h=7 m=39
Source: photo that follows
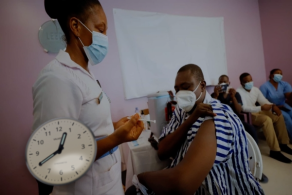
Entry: h=12 m=40
